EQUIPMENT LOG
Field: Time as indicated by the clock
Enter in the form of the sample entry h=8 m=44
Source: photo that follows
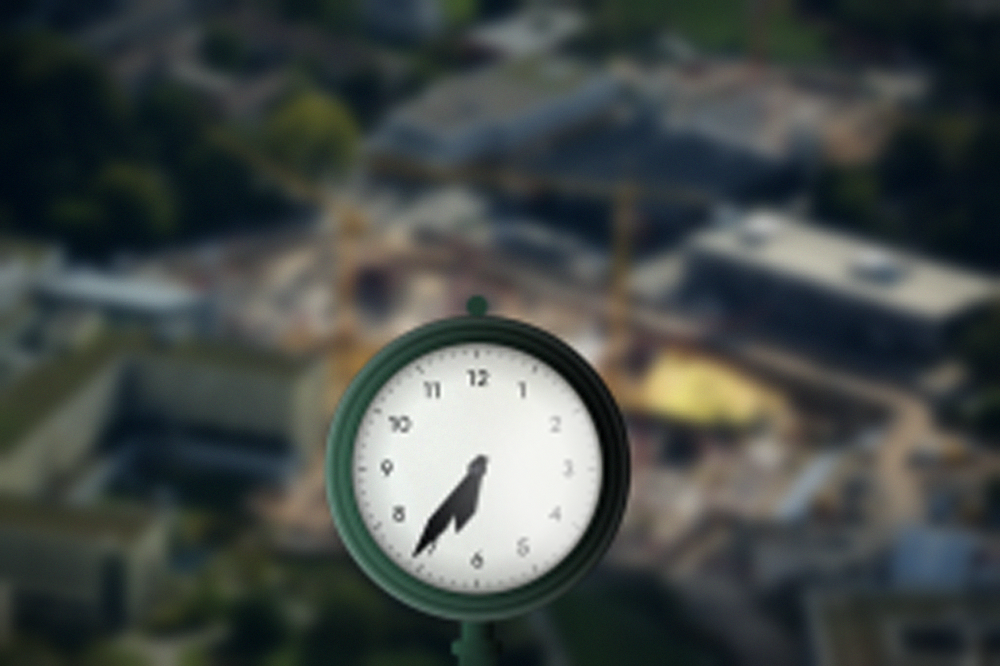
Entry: h=6 m=36
